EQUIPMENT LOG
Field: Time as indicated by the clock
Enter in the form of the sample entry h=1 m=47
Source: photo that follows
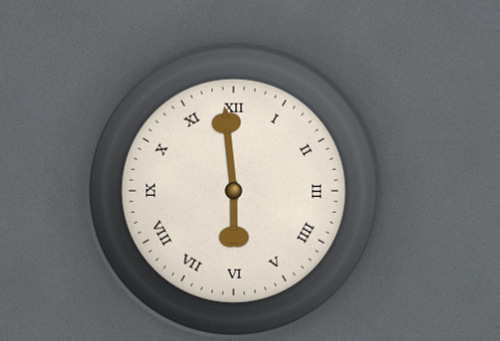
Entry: h=5 m=59
